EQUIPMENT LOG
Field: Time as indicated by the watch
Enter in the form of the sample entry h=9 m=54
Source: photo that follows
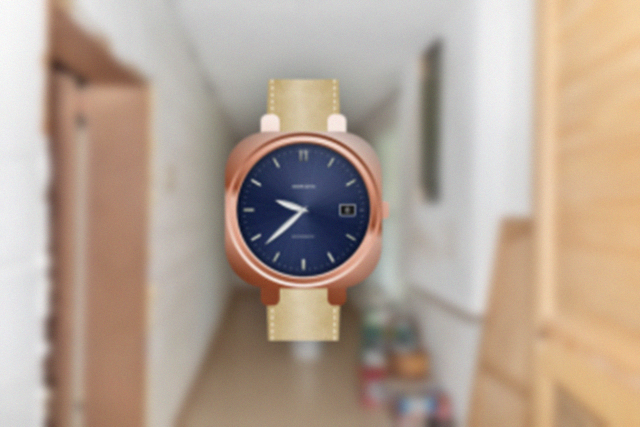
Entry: h=9 m=38
